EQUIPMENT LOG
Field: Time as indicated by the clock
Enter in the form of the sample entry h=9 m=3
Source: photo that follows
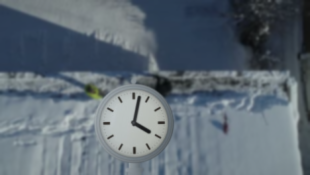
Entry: h=4 m=2
